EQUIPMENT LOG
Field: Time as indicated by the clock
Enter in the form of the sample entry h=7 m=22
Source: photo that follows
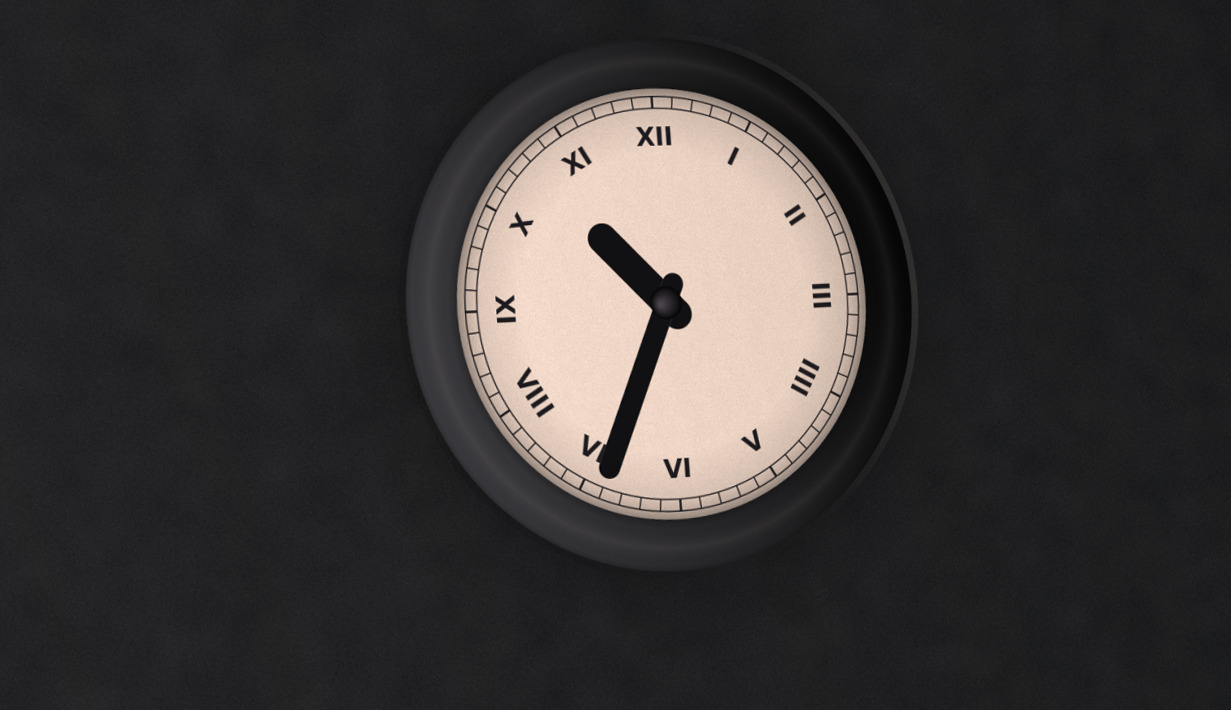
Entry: h=10 m=34
